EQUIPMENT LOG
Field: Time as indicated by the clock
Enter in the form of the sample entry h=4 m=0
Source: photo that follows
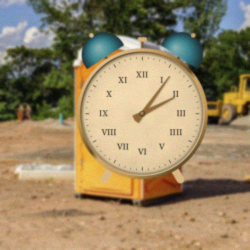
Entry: h=2 m=6
